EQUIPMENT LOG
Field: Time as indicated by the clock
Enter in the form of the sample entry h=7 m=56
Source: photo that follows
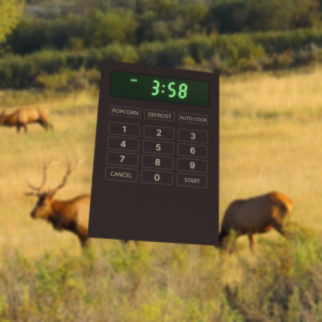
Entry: h=3 m=58
